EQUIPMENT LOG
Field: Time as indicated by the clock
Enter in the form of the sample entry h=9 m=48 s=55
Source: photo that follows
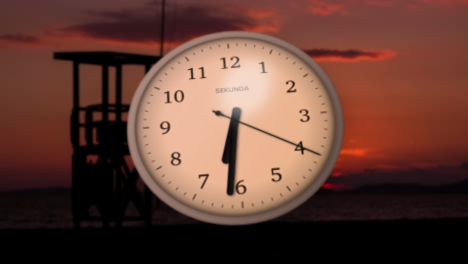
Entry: h=6 m=31 s=20
